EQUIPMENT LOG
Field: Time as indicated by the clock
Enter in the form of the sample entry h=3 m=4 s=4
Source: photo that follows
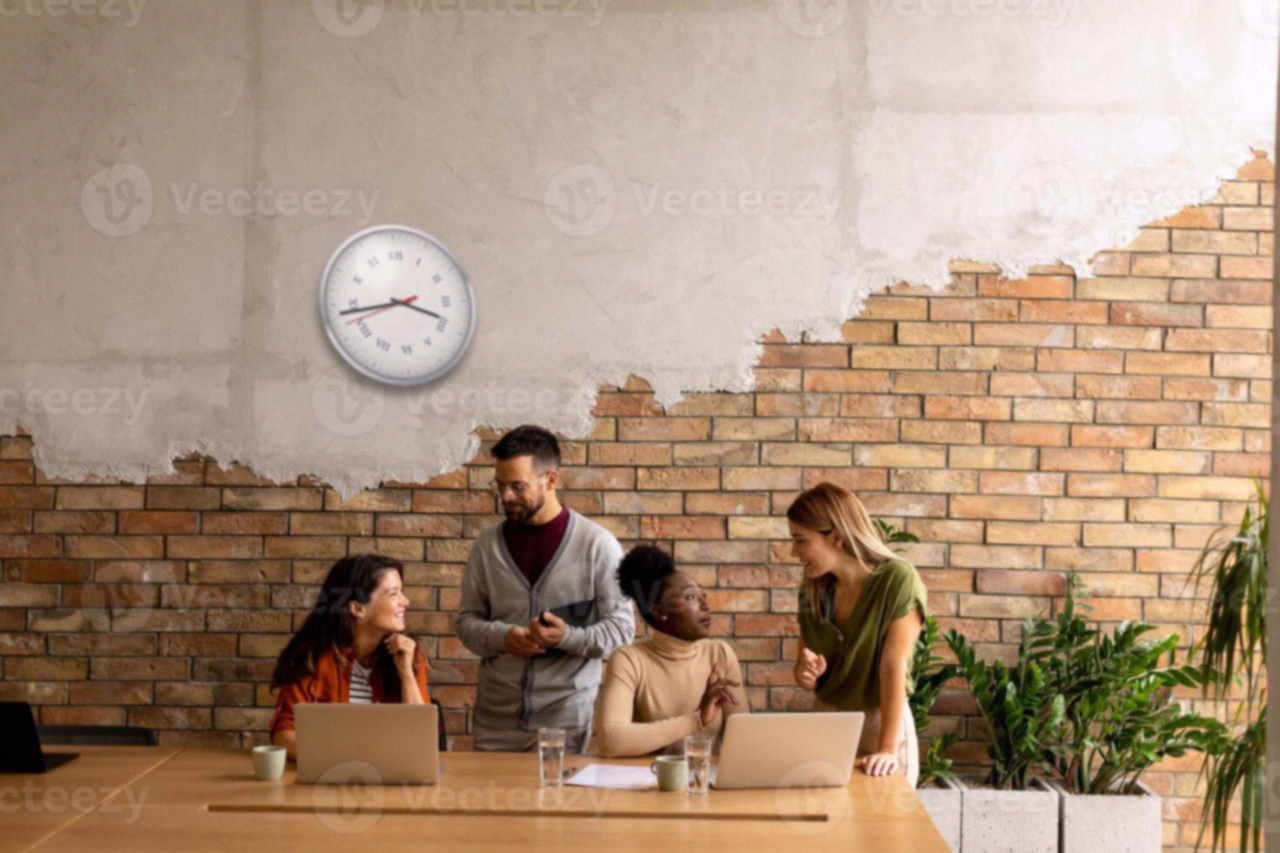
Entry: h=3 m=43 s=42
